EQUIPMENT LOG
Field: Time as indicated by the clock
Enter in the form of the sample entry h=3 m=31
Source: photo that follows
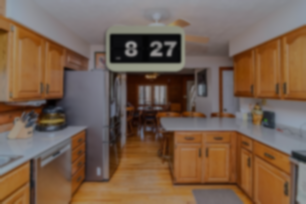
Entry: h=8 m=27
